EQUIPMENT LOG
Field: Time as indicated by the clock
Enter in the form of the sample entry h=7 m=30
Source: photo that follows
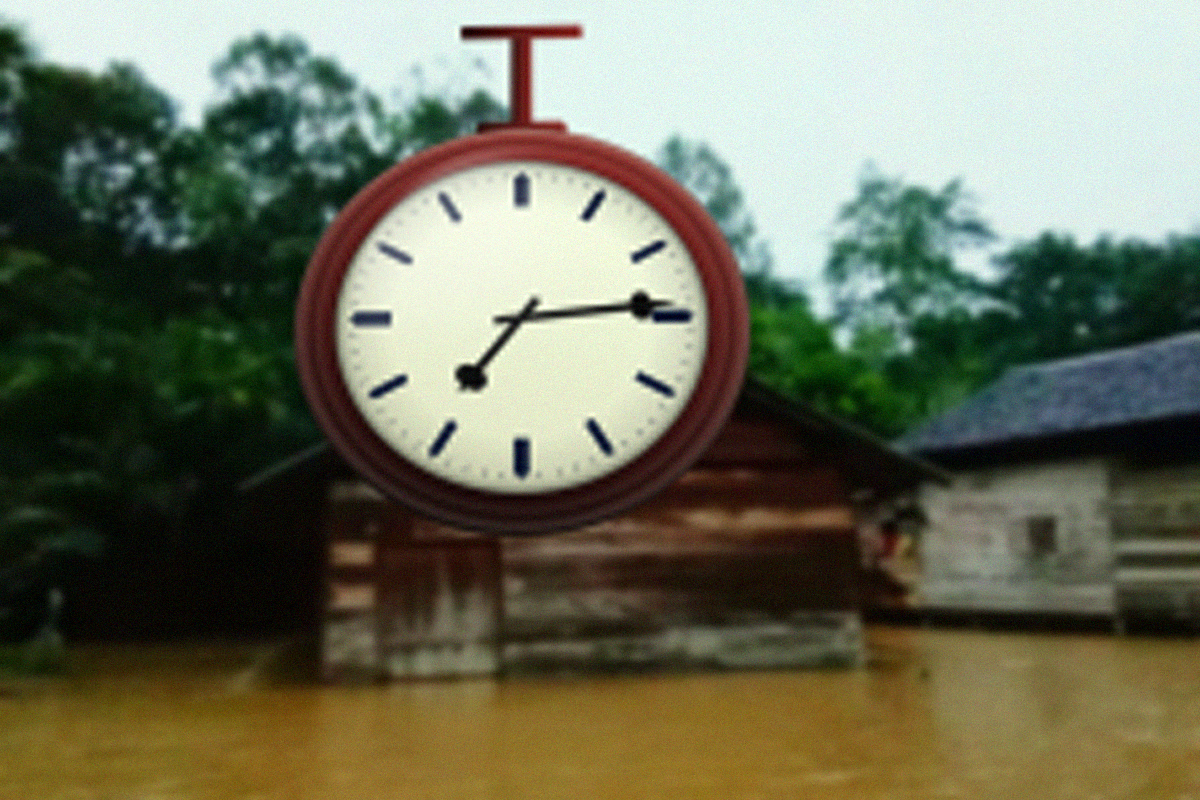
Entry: h=7 m=14
